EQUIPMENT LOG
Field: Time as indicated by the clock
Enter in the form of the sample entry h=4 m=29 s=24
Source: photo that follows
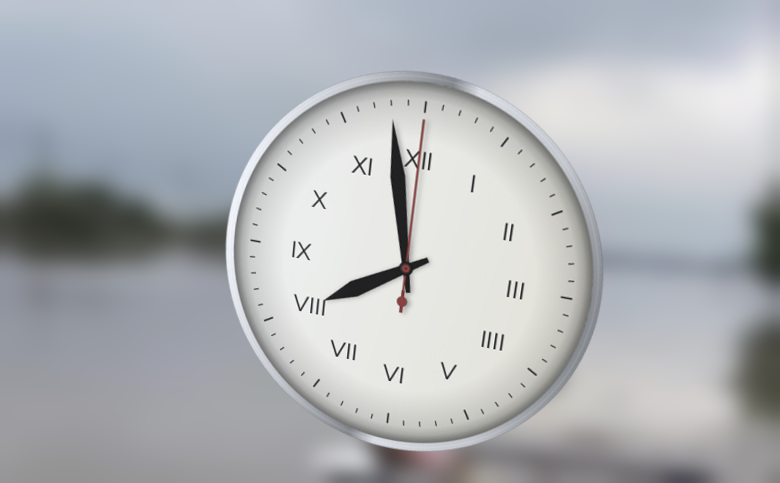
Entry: h=7 m=58 s=0
